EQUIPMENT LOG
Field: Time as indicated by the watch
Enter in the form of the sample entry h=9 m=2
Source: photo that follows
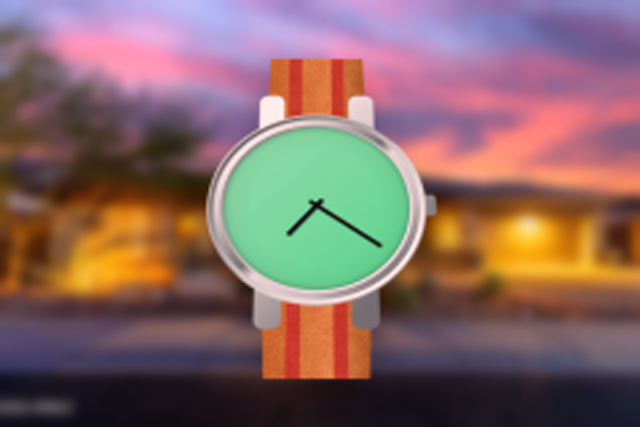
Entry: h=7 m=21
